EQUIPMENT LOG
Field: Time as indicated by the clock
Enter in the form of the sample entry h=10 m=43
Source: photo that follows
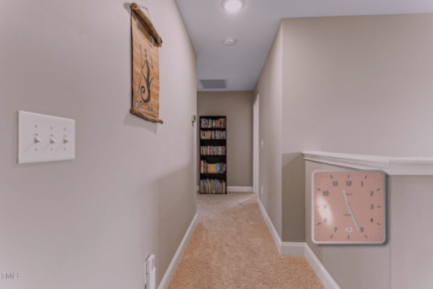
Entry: h=11 m=26
